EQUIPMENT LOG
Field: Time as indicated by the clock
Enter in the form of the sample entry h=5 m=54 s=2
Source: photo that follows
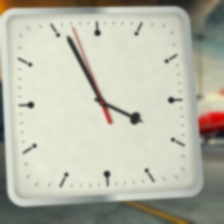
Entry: h=3 m=55 s=57
